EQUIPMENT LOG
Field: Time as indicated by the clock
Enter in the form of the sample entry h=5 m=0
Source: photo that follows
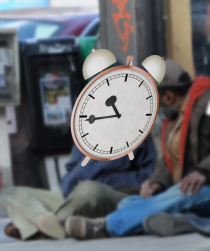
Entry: h=10 m=44
